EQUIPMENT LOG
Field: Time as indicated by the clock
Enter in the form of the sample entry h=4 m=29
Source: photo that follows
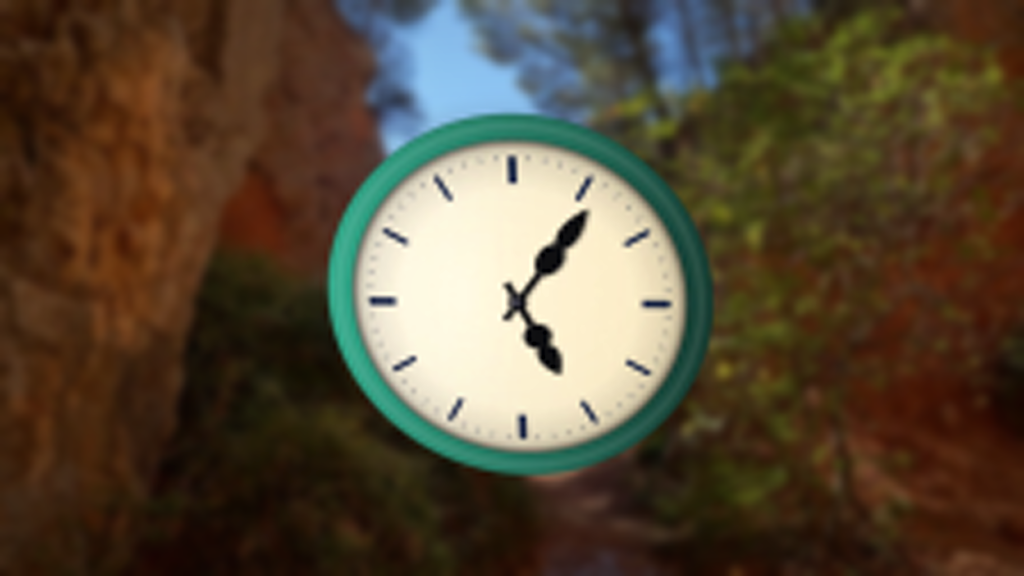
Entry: h=5 m=6
